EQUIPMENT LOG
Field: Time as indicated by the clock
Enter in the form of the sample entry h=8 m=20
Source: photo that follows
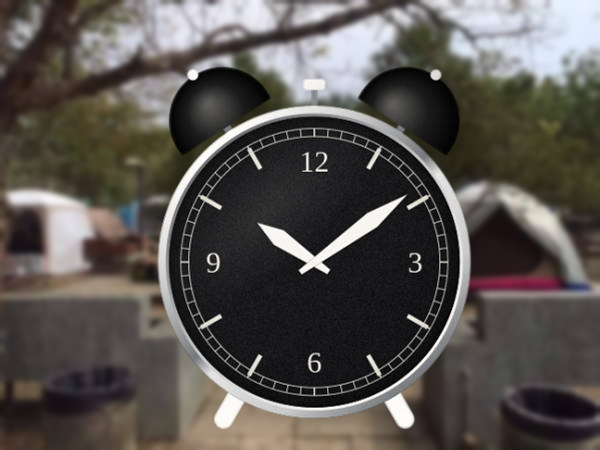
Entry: h=10 m=9
